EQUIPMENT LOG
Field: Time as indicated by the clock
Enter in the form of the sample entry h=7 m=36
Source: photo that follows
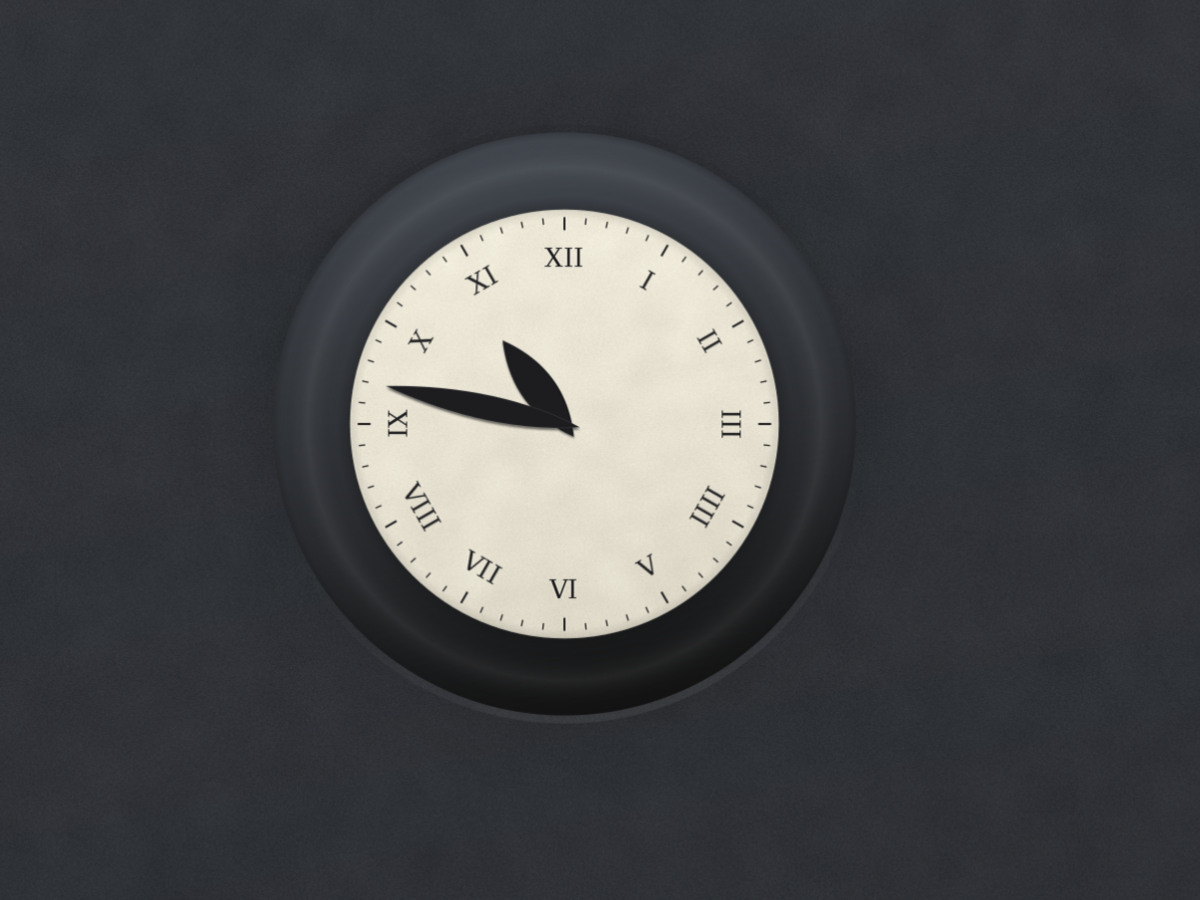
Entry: h=10 m=47
